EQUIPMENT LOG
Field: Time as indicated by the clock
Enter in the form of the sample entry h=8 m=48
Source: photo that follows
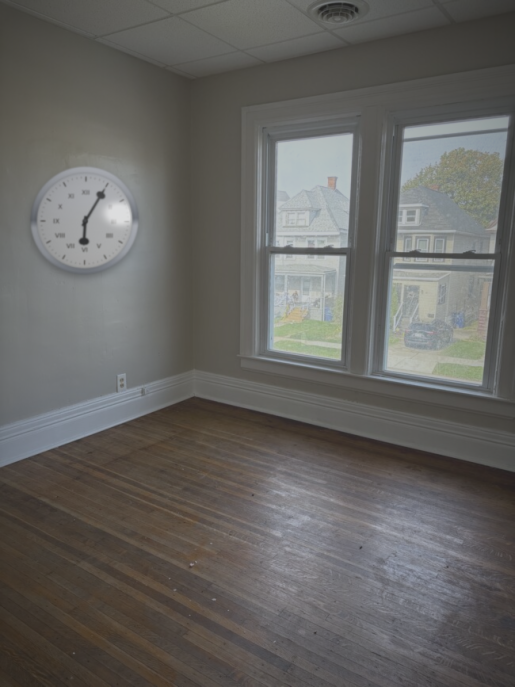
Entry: h=6 m=5
